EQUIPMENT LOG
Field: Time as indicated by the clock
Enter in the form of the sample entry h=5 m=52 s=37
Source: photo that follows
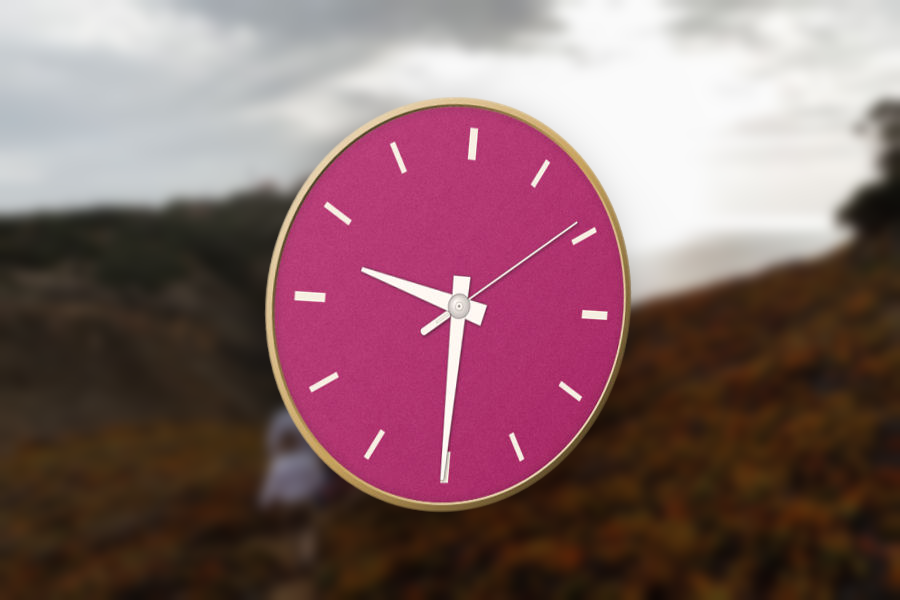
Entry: h=9 m=30 s=9
